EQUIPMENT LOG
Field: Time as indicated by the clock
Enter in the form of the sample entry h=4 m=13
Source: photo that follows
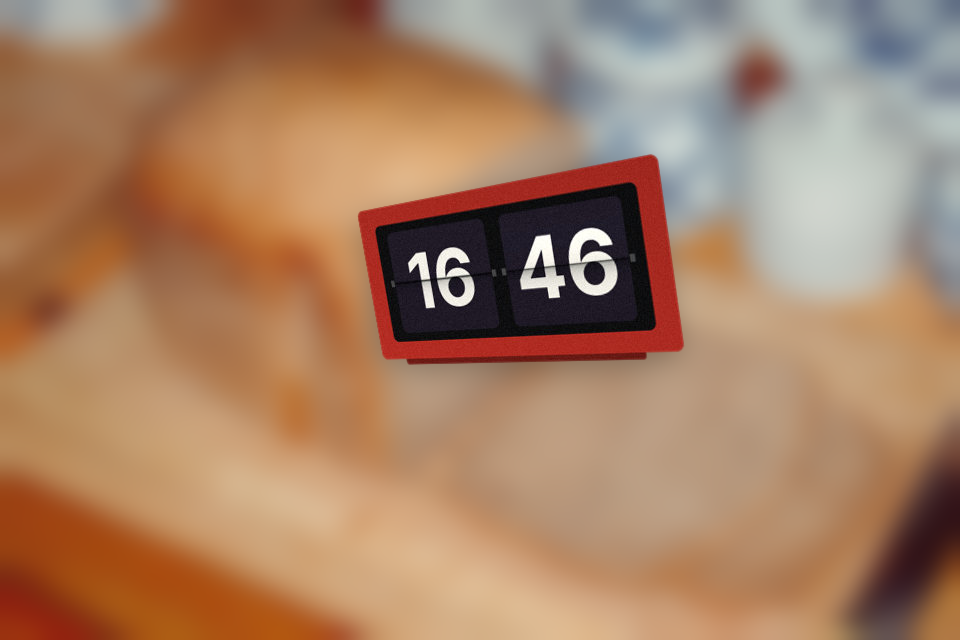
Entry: h=16 m=46
